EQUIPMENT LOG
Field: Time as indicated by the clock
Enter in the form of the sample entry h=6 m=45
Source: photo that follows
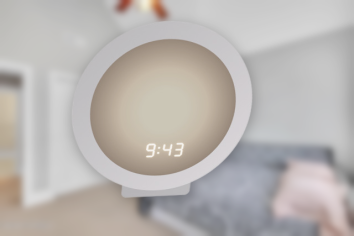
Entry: h=9 m=43
